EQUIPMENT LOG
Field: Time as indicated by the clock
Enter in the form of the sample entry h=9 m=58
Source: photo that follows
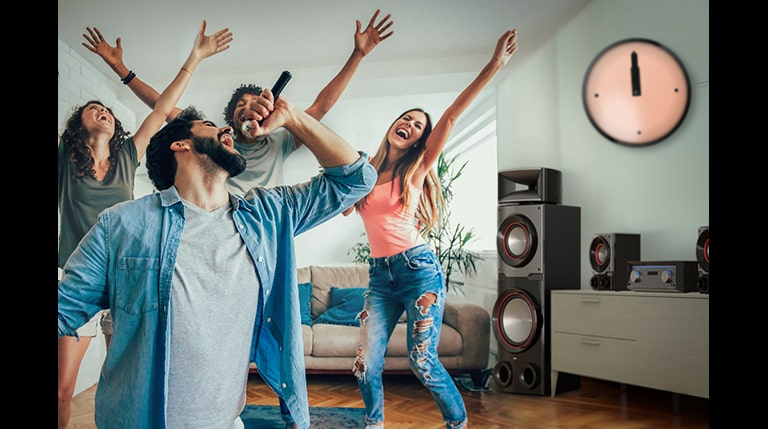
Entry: h=12 m=0
